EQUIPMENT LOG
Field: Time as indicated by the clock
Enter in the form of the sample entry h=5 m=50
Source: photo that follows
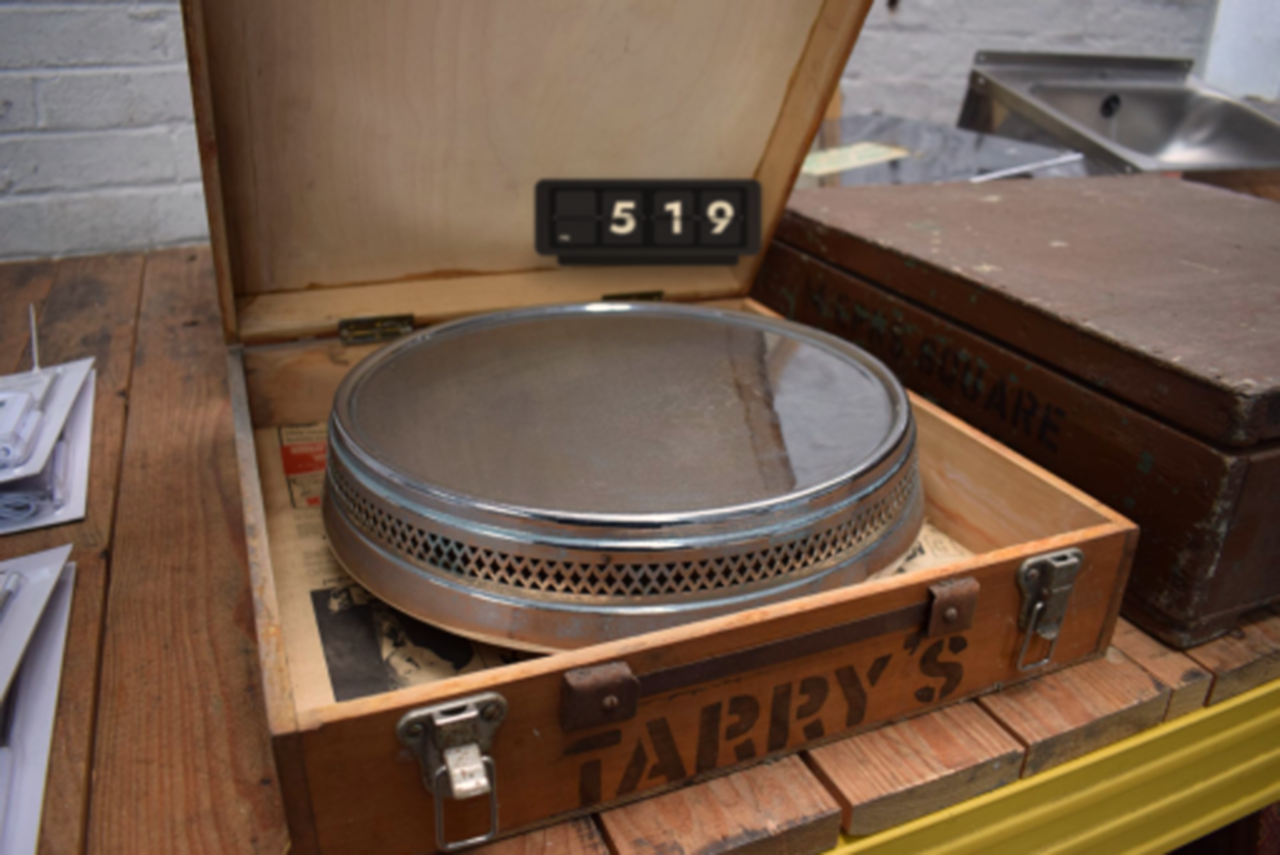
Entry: h=5 m=19
